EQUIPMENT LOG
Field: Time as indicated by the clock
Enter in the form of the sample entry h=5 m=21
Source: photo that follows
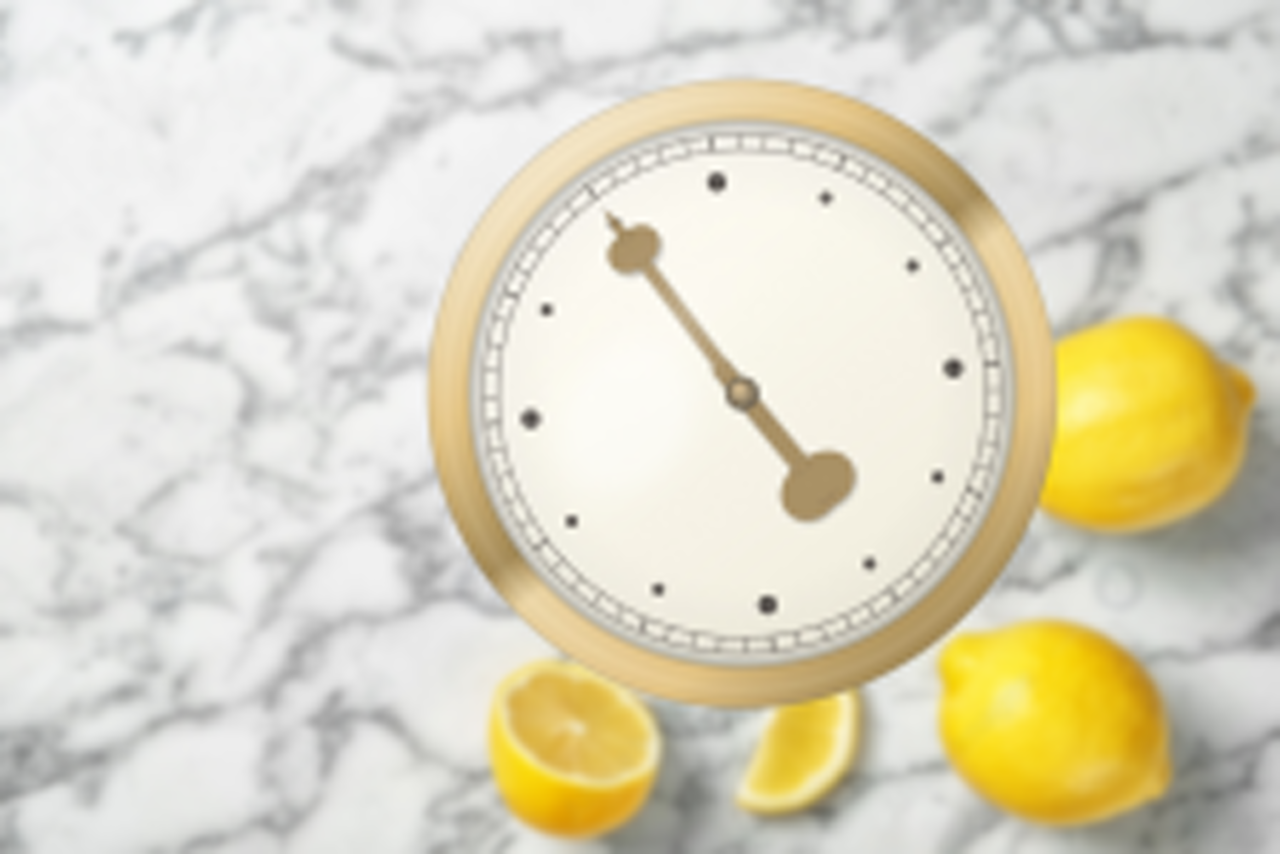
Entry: h=4 m=55
